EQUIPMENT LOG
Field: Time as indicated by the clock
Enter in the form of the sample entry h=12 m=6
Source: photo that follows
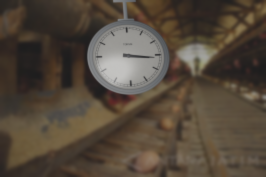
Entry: h=3 m=16
